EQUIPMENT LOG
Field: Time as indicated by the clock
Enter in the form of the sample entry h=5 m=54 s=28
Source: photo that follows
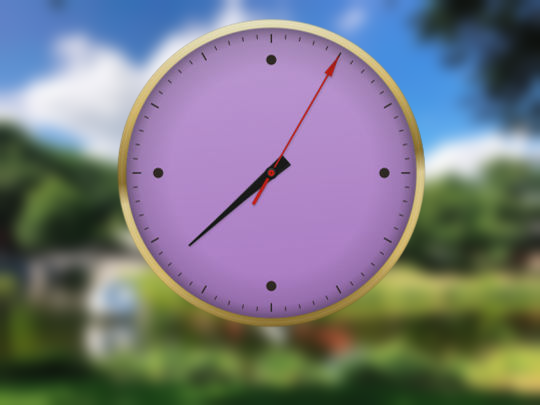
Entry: h=7 m=38 s=5
